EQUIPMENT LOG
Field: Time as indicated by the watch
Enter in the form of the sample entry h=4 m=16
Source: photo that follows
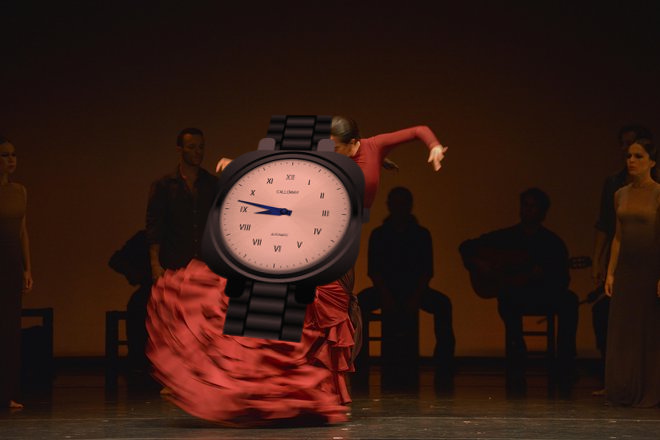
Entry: h=8 m=47
